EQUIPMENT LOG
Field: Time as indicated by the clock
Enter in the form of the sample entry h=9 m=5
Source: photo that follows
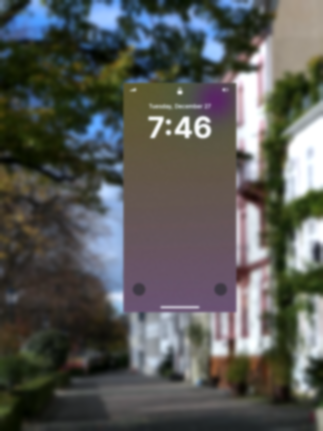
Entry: h=7 m=46
